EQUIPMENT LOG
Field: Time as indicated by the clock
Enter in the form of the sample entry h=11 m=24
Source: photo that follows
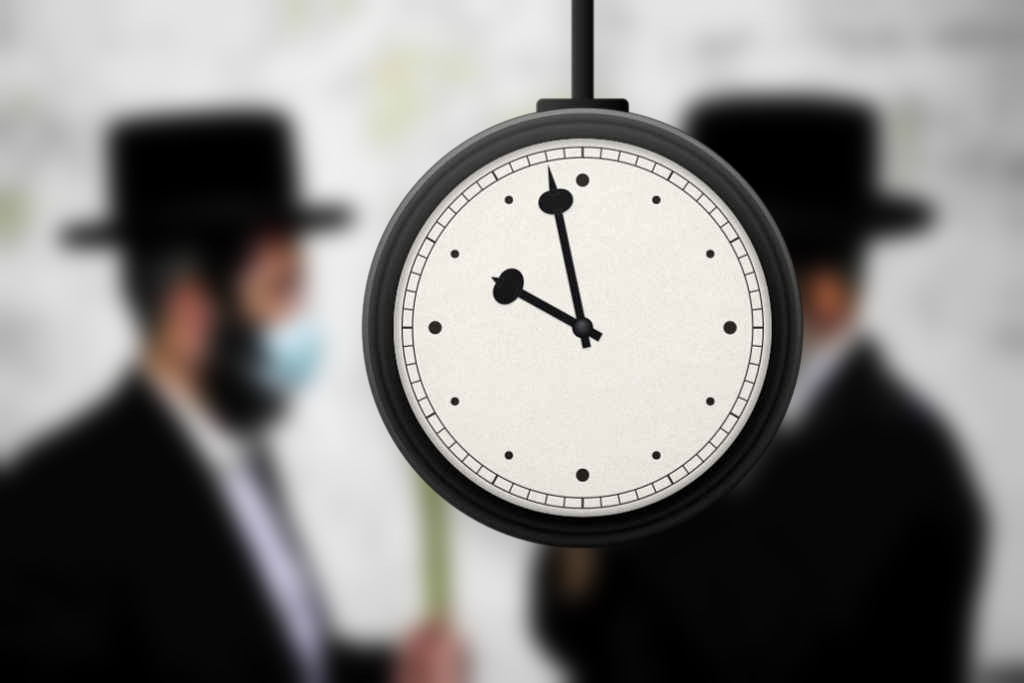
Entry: h=9 m=58
